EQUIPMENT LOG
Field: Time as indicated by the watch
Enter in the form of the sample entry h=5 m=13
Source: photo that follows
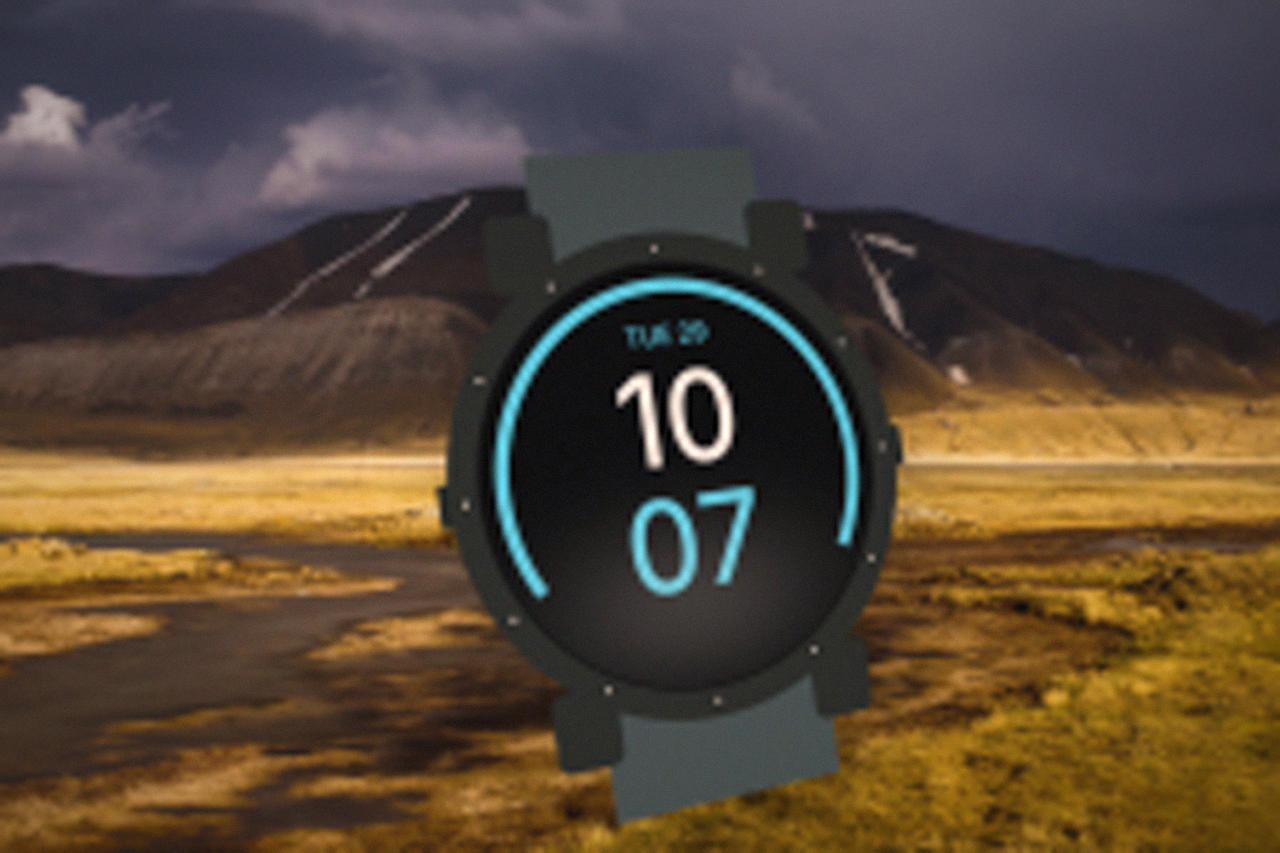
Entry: h=10 m=7
